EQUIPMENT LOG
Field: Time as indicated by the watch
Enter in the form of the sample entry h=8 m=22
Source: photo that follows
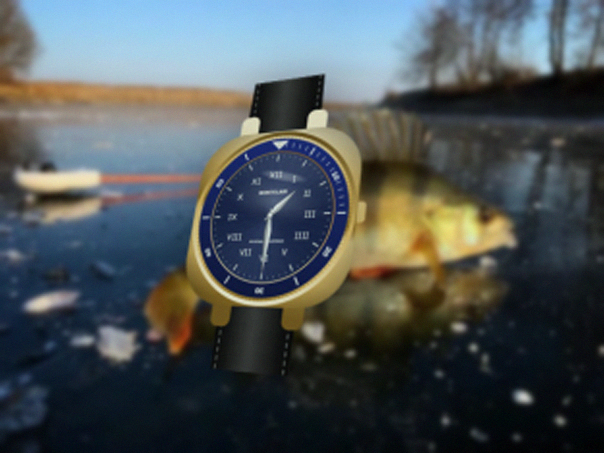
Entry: h=1 m=30
